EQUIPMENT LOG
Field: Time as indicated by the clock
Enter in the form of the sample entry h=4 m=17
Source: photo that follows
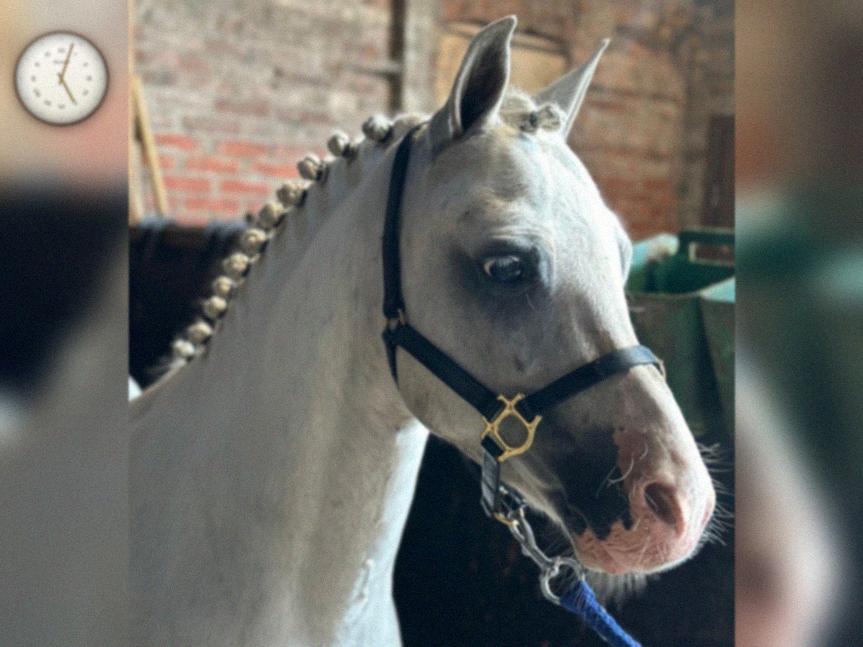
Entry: h=5 m=3
